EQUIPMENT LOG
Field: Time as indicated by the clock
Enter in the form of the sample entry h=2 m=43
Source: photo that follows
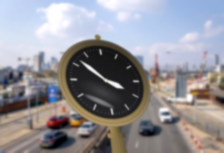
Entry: h=3 m=52
